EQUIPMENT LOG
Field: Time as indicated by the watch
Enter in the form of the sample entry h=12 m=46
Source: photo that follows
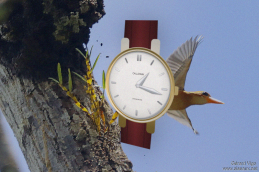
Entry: h=1 m=17
